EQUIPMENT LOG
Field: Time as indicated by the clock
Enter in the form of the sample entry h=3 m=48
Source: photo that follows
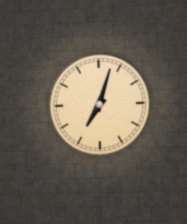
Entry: h=7 m=3
